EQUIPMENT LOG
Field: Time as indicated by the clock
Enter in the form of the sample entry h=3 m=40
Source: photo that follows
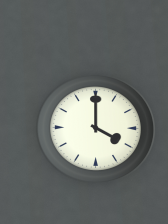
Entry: h=4 m=0
